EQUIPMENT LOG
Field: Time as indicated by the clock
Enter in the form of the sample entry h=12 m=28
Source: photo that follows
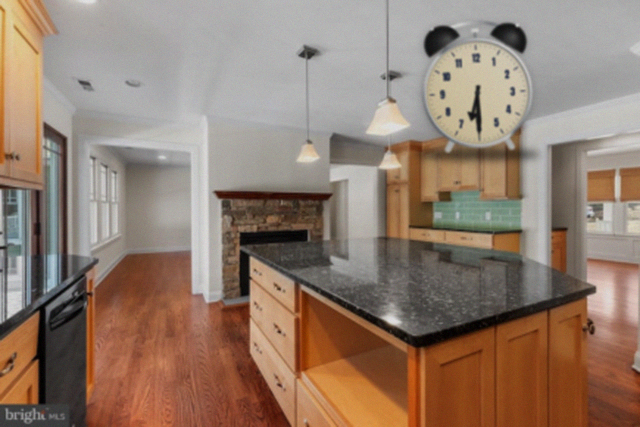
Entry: h=6 m=30
